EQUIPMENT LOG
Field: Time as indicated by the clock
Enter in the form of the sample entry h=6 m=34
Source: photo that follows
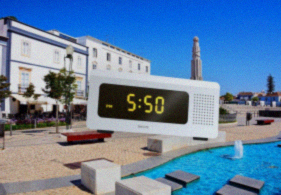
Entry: h=5 m=50
